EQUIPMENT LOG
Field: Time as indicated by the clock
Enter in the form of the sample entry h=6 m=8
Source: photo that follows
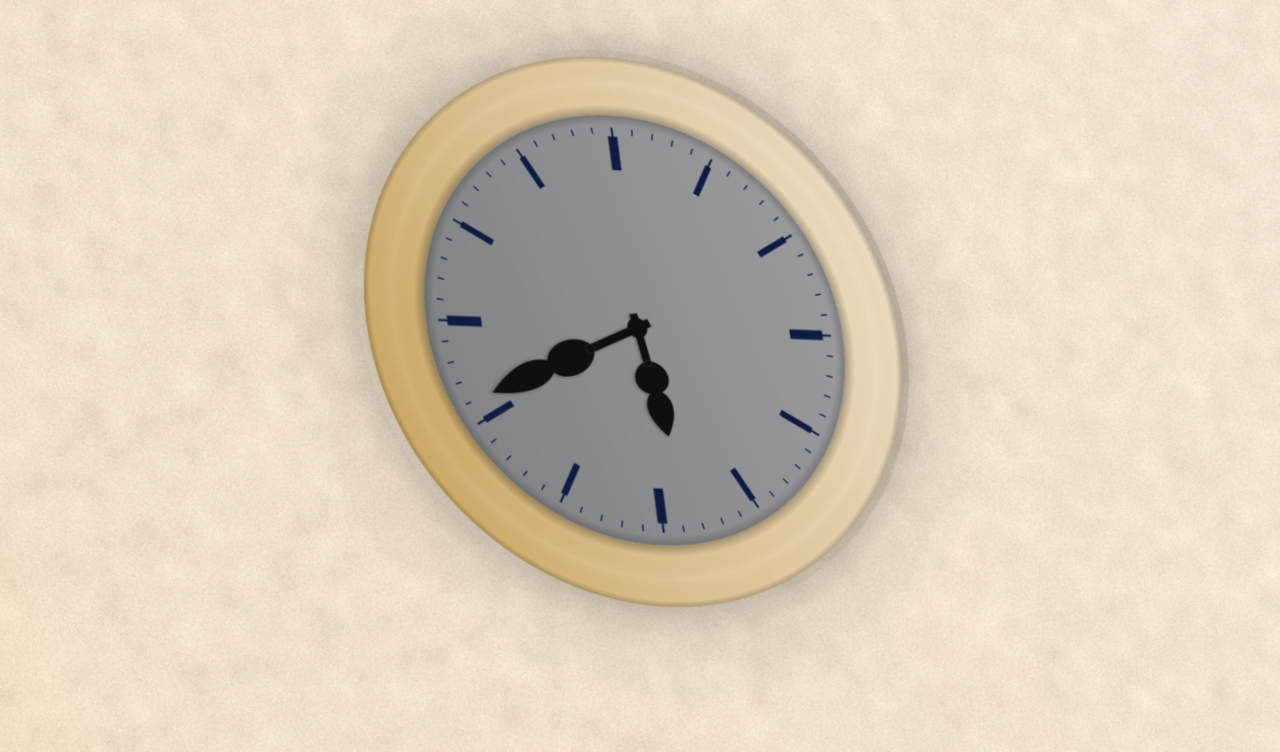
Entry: h=5 m=41
